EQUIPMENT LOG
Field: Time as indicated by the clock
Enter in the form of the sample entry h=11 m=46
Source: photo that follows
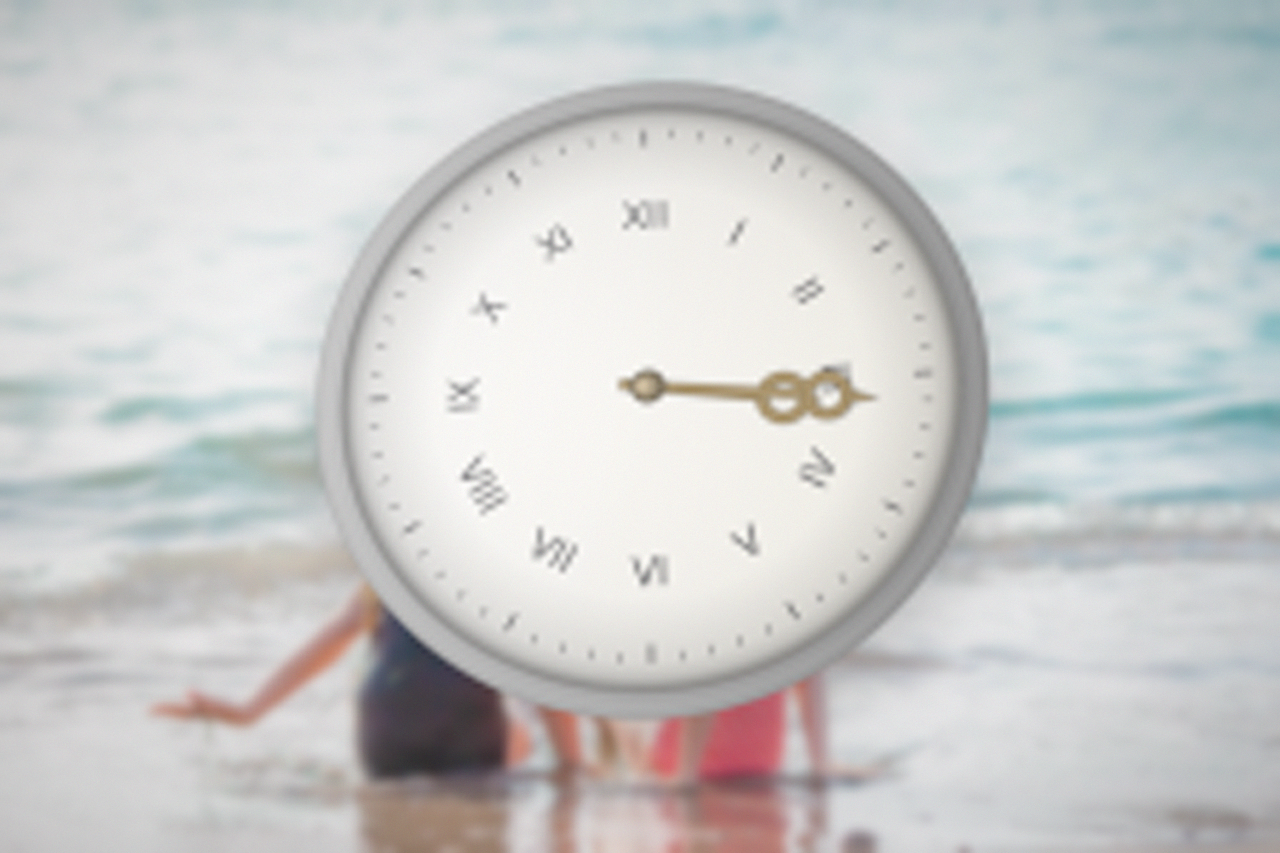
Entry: h=3 m=16
